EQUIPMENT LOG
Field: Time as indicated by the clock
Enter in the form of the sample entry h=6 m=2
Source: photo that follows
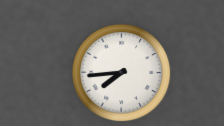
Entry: h=7 m=44
